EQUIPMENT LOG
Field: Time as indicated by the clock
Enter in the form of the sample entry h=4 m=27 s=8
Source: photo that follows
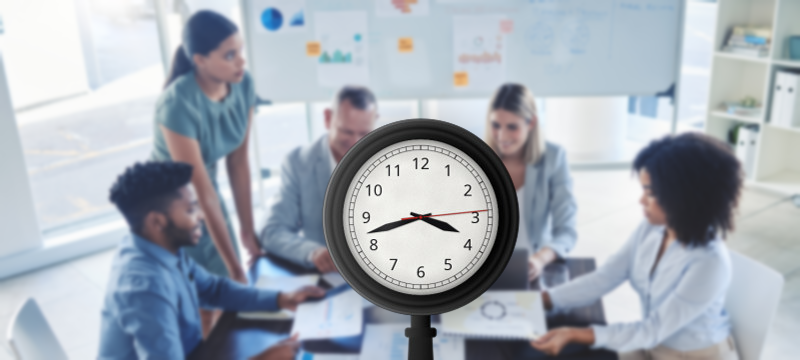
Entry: h=3 m=42 s=14
